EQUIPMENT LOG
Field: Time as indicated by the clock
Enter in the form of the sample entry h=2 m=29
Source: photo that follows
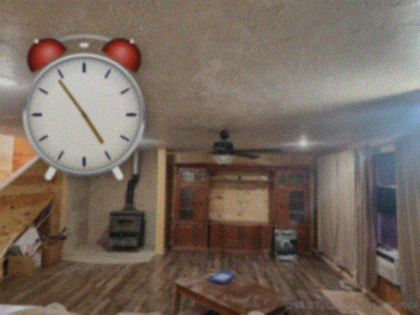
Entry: h=4 m=54
